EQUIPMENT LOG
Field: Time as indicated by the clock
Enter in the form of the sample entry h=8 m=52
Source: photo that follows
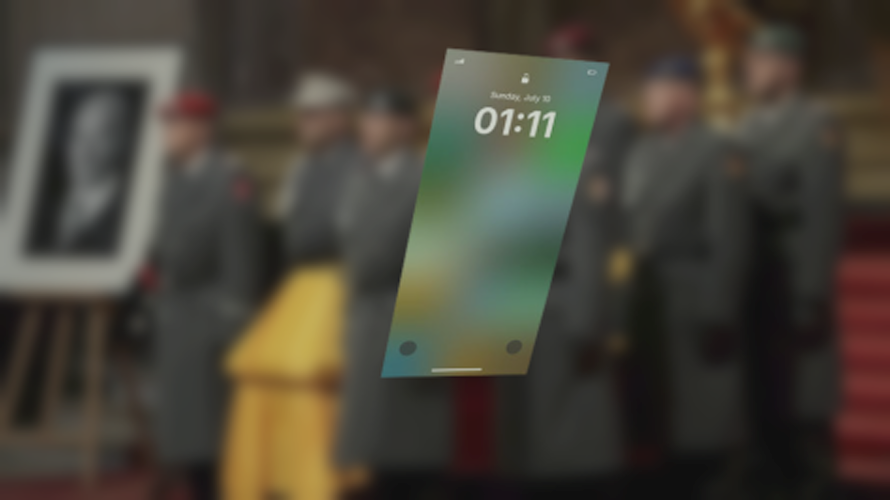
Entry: h=1 m=11
